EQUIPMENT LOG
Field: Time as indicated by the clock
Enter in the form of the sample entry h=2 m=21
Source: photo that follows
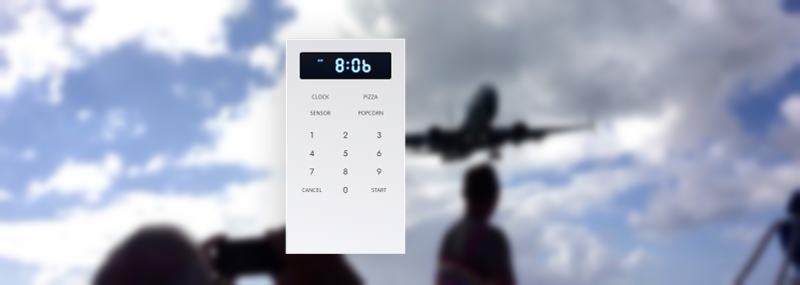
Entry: h=8 m=6
